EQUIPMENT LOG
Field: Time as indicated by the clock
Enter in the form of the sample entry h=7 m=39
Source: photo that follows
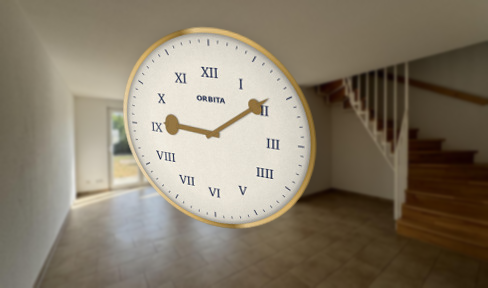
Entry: h=9 m=9
